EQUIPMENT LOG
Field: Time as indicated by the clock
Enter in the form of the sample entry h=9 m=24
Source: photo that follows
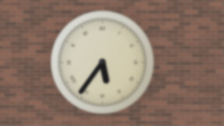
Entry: h=5 m=36
